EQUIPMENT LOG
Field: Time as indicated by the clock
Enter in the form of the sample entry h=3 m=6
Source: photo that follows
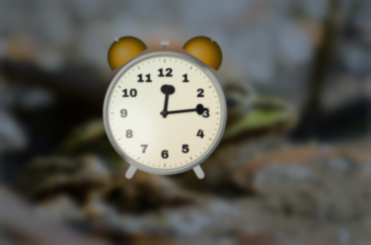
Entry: h=12 m=14
